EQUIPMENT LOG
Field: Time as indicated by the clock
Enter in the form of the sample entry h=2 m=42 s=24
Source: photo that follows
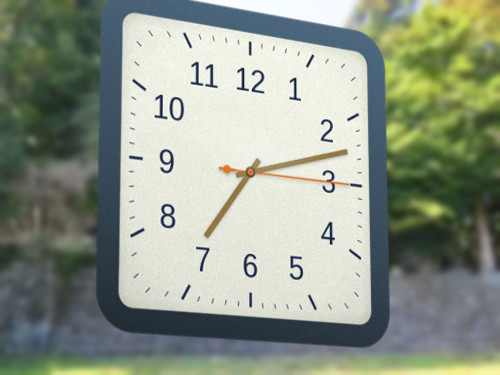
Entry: h=7 m=12 s=15
